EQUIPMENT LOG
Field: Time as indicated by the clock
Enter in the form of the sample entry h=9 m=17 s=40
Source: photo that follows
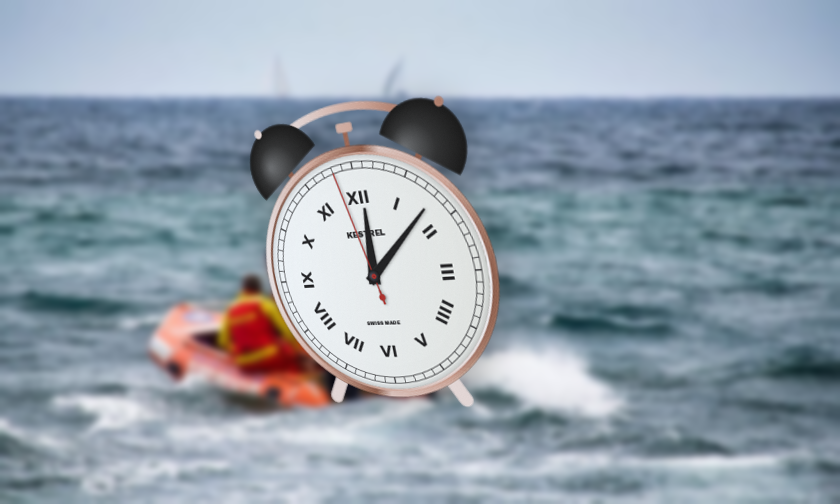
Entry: h=12 m=7 s=58
